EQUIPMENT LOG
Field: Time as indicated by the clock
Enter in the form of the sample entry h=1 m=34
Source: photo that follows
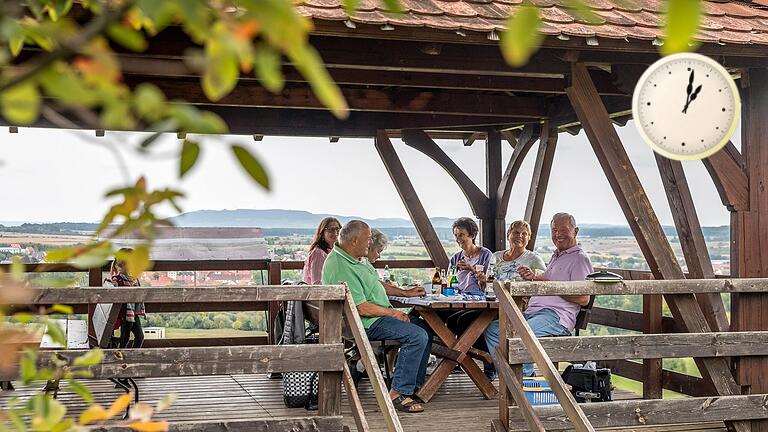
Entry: h=1 m=1
